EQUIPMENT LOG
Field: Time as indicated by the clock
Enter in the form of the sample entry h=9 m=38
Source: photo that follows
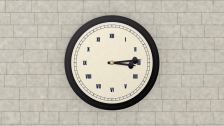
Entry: h=3 m=14
